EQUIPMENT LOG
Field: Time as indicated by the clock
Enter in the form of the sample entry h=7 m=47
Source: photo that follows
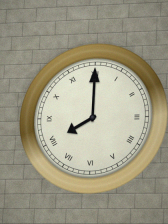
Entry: h=8 m=0
